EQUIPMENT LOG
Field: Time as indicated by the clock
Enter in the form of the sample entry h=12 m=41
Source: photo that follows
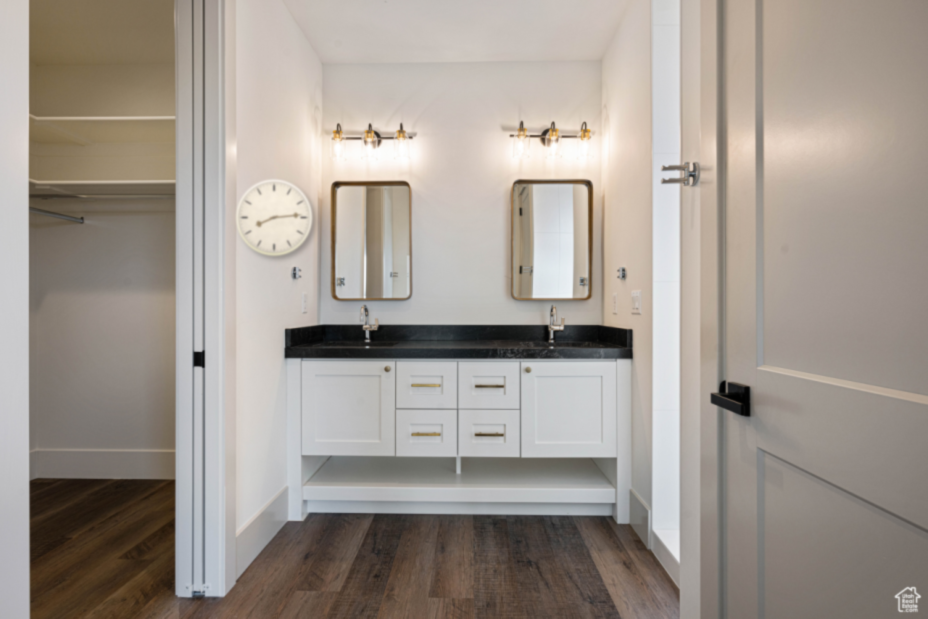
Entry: h=8 m=14
